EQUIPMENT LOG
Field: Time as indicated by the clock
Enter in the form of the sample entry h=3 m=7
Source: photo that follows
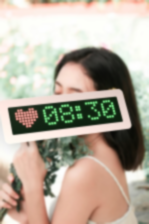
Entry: h=8 m=30
